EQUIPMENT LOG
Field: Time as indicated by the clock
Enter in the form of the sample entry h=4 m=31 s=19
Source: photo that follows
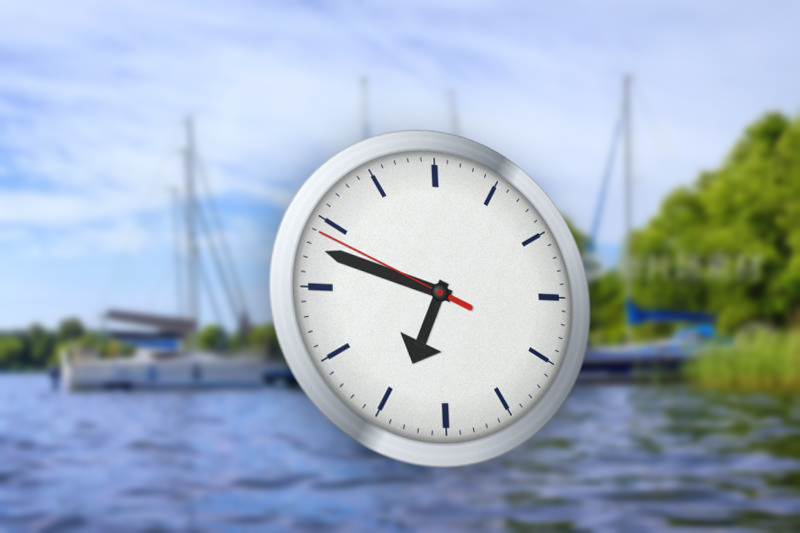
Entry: h=6 m=47 s=49
